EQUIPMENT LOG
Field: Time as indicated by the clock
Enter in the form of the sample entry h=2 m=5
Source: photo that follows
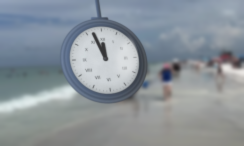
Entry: h=11 m=57
